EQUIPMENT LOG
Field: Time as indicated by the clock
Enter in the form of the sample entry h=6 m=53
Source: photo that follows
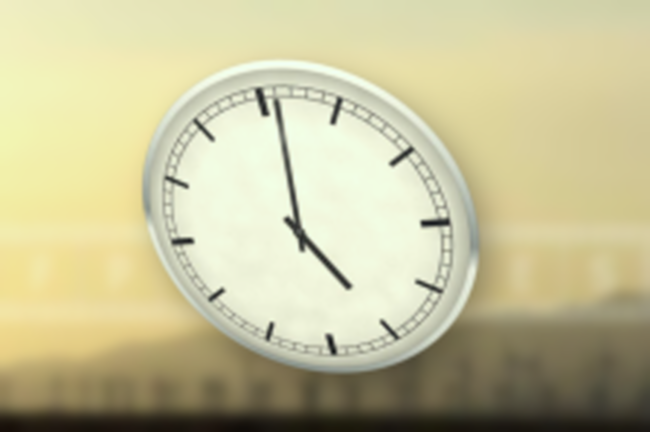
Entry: h=5 m=1
